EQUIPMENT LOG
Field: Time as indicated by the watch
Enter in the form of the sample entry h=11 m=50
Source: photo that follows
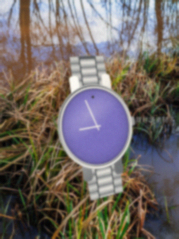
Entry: h=8 m=57
